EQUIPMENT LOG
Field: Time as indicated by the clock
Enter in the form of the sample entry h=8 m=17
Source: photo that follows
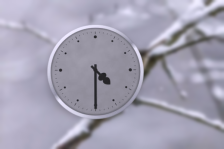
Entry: h=4 m=30
